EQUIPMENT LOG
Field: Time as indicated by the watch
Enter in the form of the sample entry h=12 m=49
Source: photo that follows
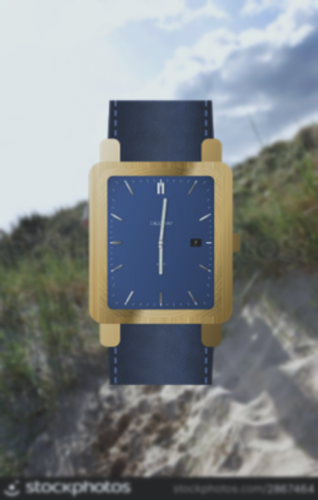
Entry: h=6 m=1
